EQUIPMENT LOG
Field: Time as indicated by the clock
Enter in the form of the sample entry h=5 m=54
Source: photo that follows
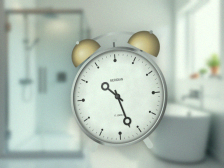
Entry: h=10 m=27
